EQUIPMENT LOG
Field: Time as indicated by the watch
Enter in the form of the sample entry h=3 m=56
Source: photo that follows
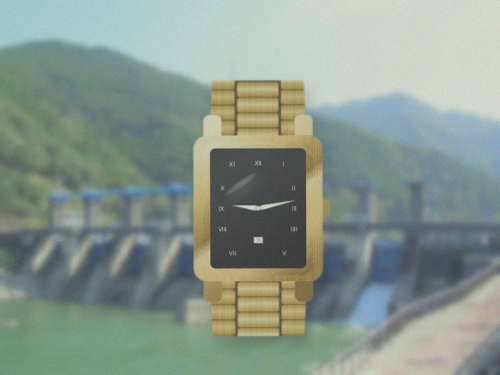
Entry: h=9 m=13
